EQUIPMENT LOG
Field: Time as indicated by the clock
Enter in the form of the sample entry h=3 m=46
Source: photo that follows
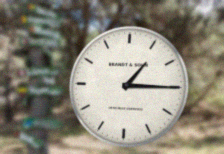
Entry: h=1 m=15
